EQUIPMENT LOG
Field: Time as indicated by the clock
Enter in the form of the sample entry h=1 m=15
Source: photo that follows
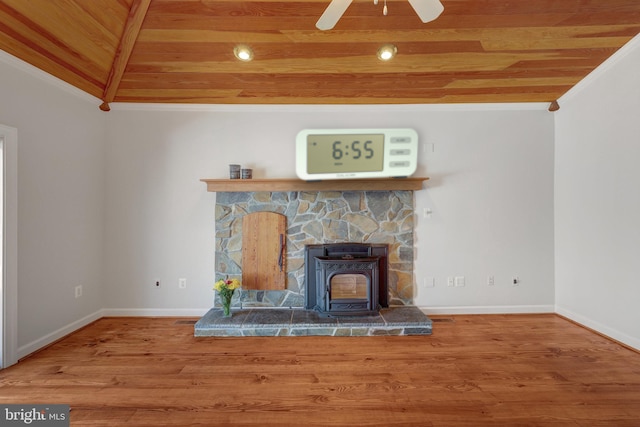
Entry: h=6 m=55
